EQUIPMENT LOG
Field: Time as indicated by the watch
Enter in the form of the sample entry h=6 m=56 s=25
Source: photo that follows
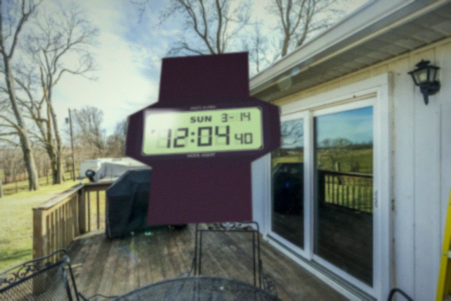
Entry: h=12 m=4 s=40
